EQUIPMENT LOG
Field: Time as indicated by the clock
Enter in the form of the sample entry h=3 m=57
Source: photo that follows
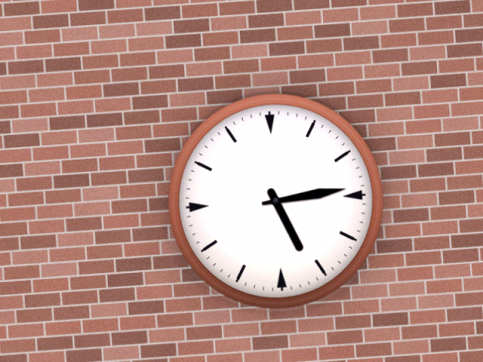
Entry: h=5 m=14
